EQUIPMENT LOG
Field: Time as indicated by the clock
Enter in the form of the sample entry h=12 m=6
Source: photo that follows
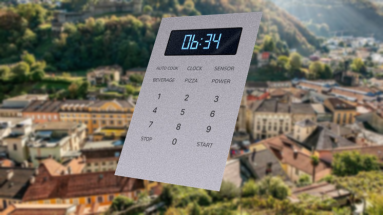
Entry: h=6 m=34
